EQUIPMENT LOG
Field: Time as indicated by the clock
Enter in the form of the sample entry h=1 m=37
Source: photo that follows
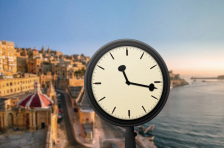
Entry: h=11 m=17
